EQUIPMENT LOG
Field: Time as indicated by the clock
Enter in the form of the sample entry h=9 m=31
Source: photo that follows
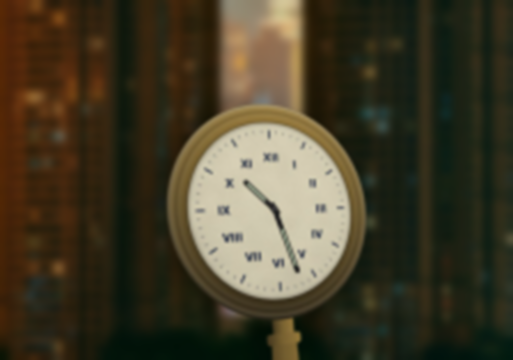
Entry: h=10 m=27
